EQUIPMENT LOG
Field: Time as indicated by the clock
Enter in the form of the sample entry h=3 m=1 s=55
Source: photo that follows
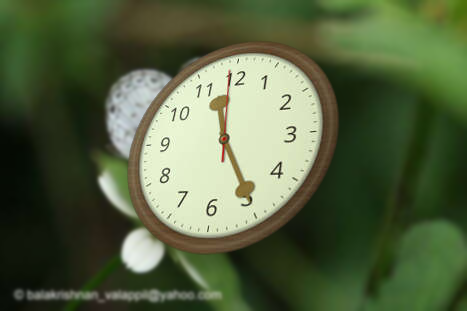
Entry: h=11 m=24 s=59
